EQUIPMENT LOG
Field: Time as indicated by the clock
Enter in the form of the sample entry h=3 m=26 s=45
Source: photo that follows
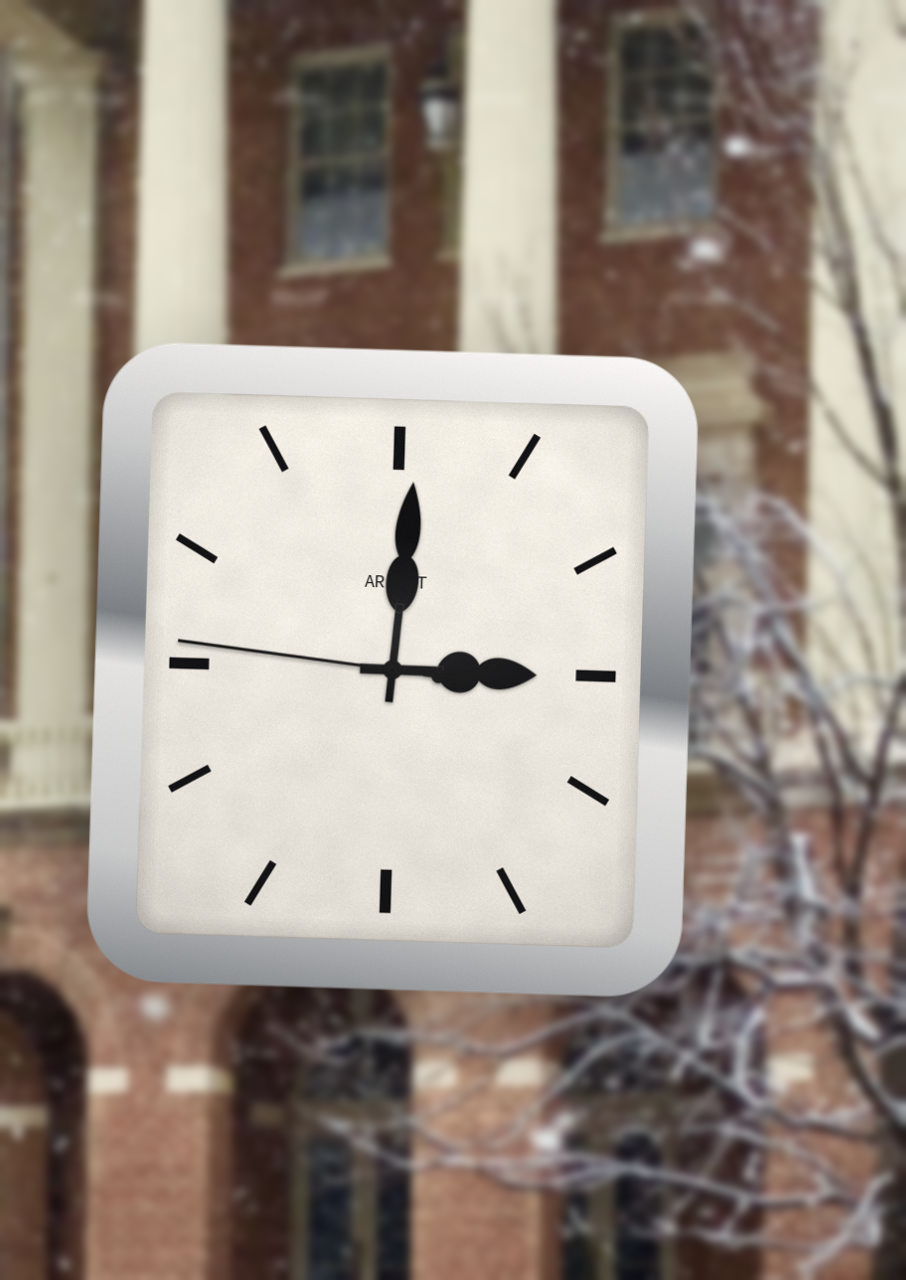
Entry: h=3 m=0 s=46
